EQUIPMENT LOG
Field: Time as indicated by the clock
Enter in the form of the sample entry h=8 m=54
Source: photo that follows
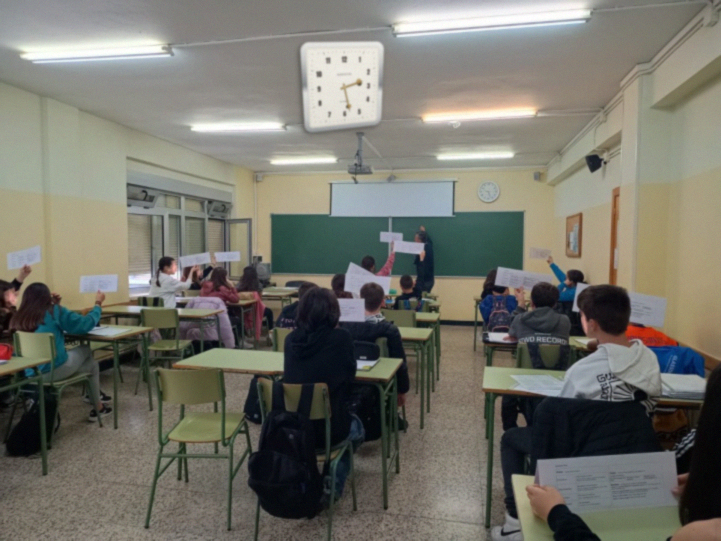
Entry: h=2 m=28
